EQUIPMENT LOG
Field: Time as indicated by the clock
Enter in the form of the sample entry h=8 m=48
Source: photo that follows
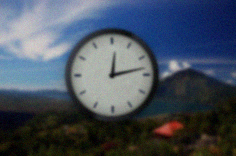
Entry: h=12 m=13
